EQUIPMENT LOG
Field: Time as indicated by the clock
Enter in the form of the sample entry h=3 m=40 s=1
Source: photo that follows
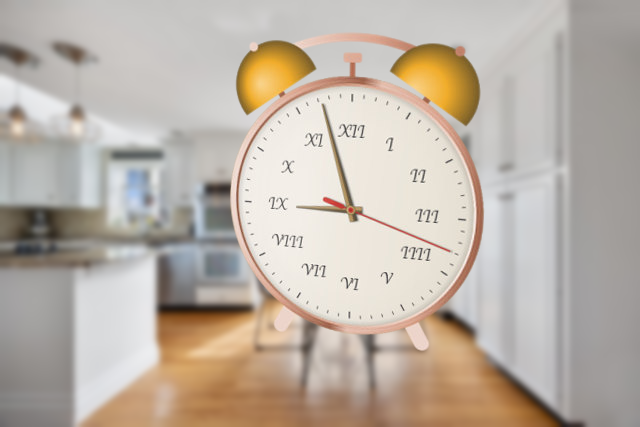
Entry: h=8 m=57 s=18
